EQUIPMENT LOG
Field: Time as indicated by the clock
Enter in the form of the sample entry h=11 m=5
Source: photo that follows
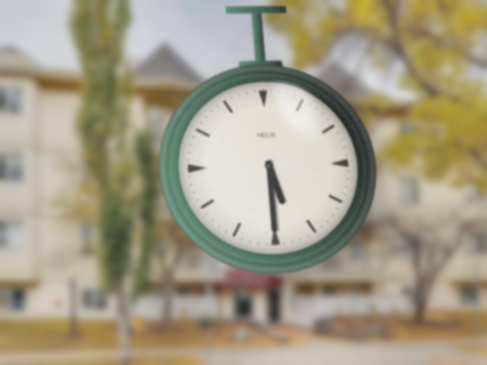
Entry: h=5 m=30
